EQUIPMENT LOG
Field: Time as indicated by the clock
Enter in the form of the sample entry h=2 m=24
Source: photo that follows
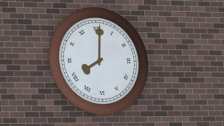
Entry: h=8 m=1
